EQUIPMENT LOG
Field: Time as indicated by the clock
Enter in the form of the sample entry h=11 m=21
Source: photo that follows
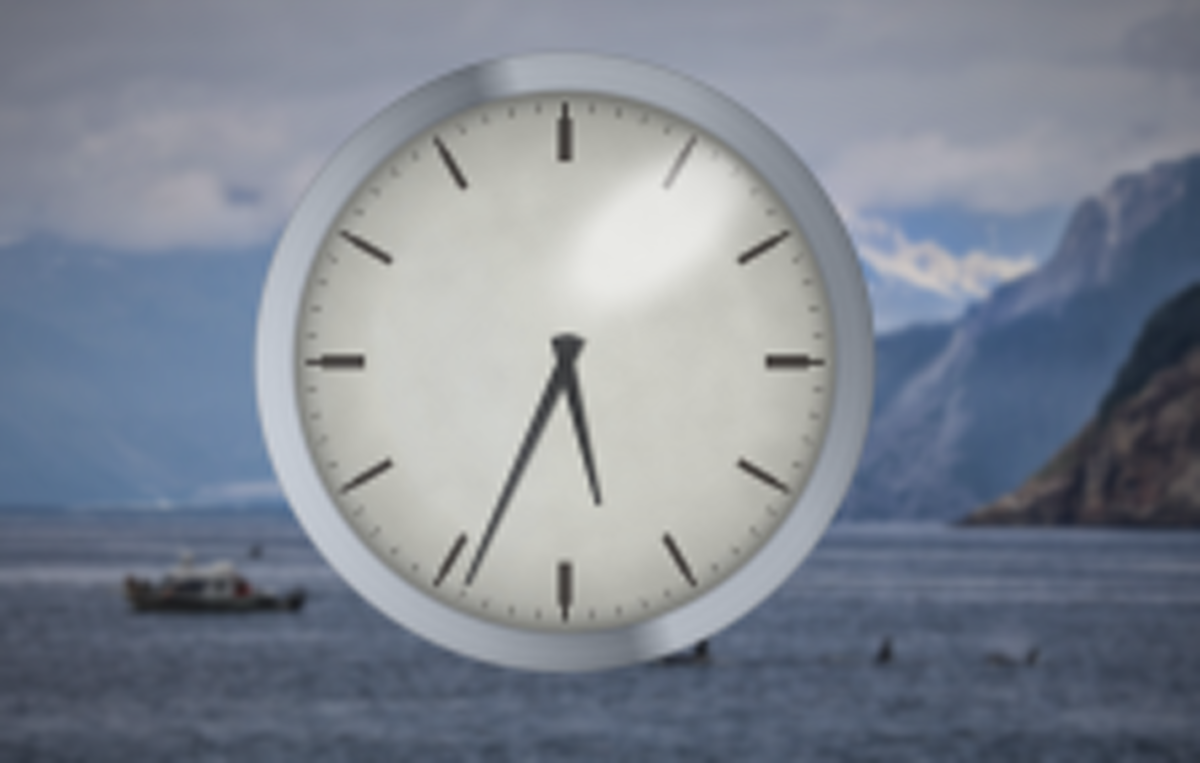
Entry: h=5 m=34
